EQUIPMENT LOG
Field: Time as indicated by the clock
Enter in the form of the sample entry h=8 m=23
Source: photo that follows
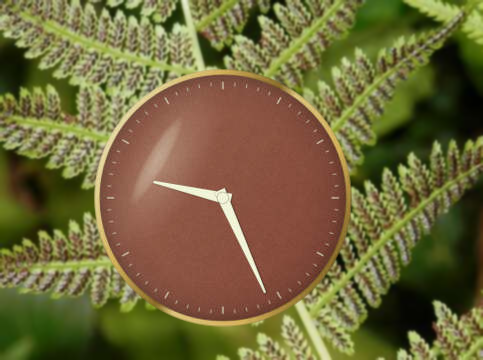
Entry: h=9 m=26
